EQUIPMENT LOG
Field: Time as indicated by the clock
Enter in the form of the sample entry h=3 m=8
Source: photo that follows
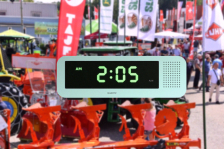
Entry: h=2 m=5
